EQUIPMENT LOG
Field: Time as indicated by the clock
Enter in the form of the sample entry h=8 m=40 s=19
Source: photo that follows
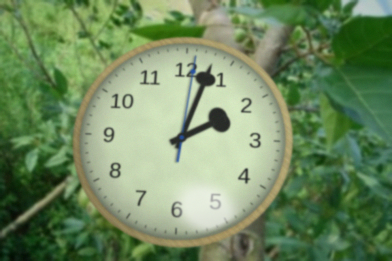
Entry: h=2 m=3 s=1
